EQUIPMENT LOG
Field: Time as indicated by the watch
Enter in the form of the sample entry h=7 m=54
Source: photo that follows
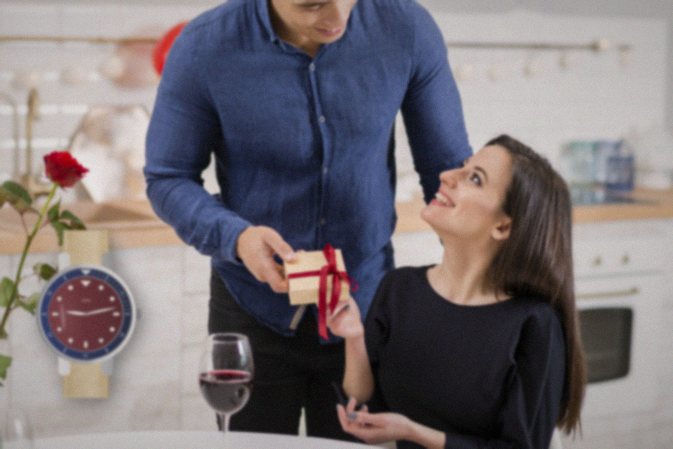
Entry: h=9 m=13
